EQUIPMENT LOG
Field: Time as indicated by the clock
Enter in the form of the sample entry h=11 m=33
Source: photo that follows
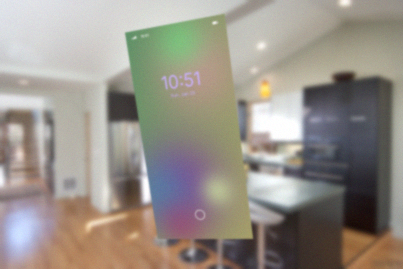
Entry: h=10 m=51
